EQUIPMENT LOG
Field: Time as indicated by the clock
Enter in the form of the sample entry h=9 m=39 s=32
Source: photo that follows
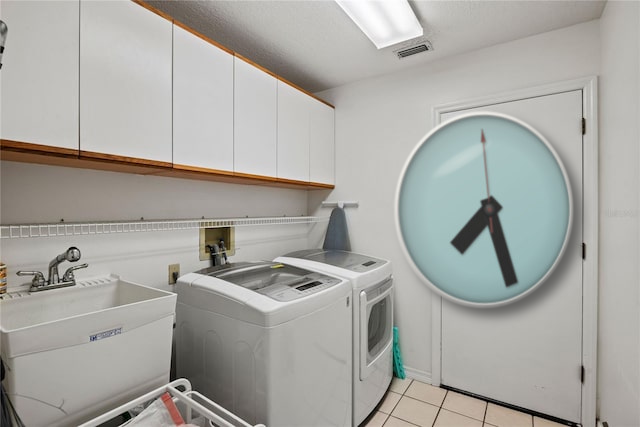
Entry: h=7 m=26 s=59
